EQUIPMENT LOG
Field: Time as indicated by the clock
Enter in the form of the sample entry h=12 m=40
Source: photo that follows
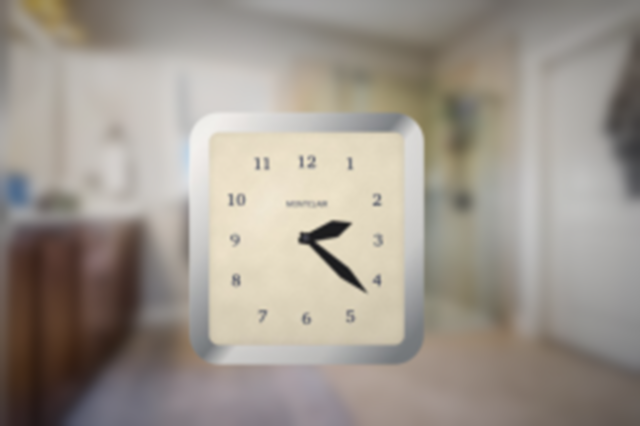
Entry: h=2 m=22
